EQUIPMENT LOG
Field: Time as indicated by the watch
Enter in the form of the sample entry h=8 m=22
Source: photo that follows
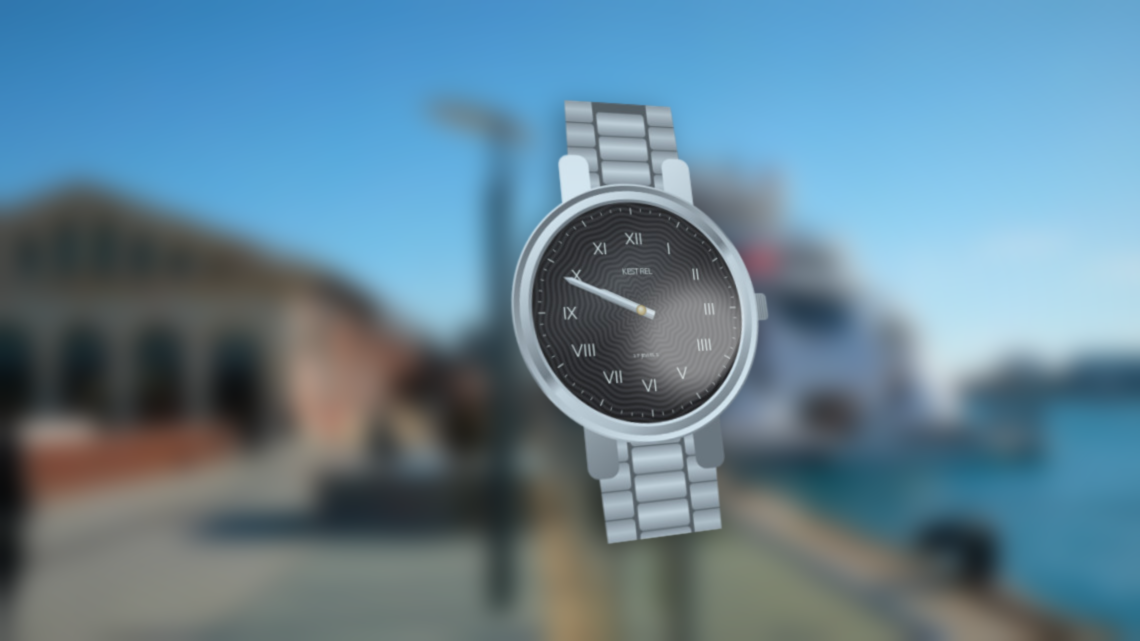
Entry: h=9 m=49
